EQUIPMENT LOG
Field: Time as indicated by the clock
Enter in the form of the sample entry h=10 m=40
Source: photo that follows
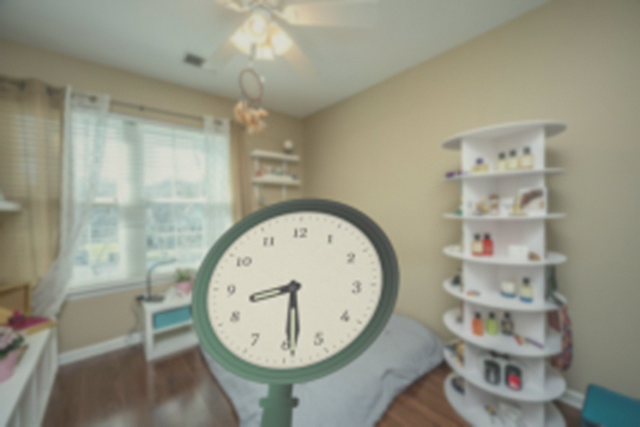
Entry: h=8 m=29
